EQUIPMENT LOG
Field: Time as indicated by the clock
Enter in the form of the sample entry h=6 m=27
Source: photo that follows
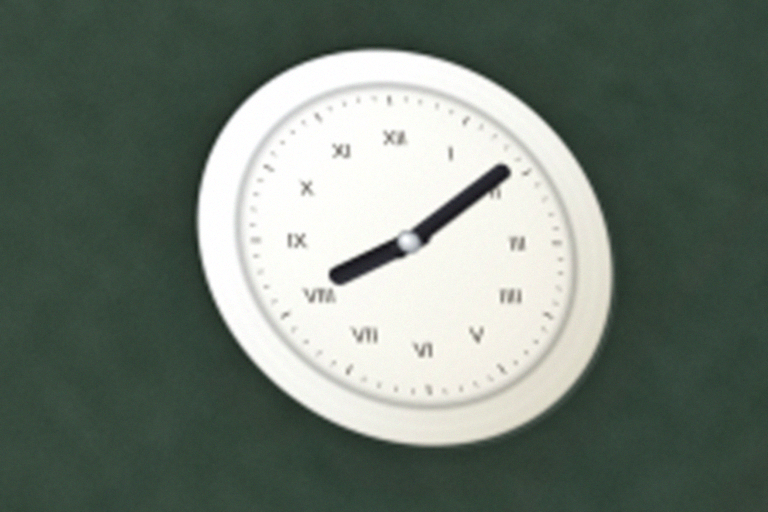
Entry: h=8 m=9
